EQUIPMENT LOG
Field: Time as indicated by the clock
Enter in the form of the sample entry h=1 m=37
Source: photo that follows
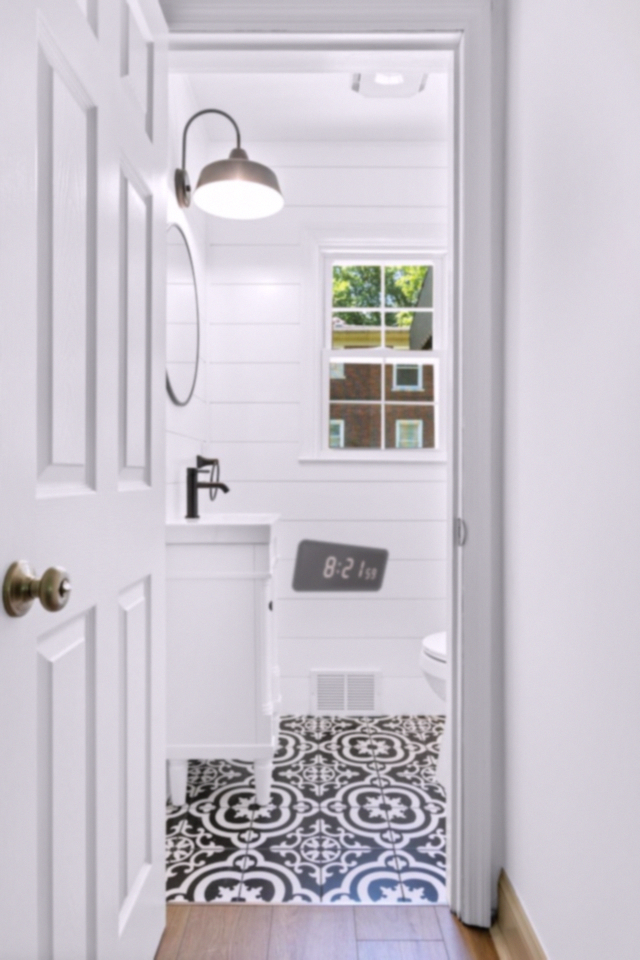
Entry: h=8 m=21
